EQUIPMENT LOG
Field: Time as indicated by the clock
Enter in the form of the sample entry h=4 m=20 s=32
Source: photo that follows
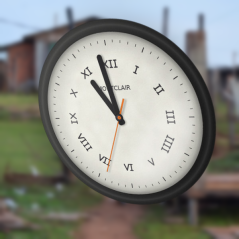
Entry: h=10 m=58 s=34
